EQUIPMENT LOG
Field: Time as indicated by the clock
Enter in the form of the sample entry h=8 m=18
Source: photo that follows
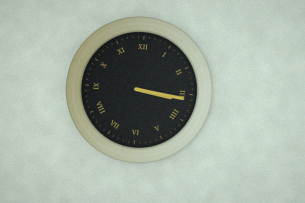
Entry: h=3 m=16
